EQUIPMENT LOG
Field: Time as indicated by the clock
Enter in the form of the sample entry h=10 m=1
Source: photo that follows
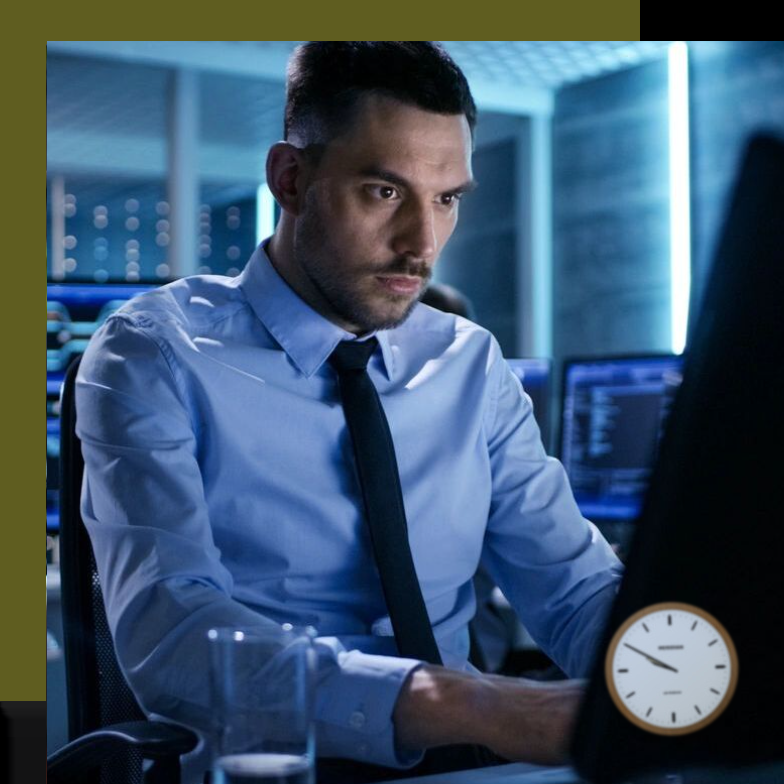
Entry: h=9 m=50
